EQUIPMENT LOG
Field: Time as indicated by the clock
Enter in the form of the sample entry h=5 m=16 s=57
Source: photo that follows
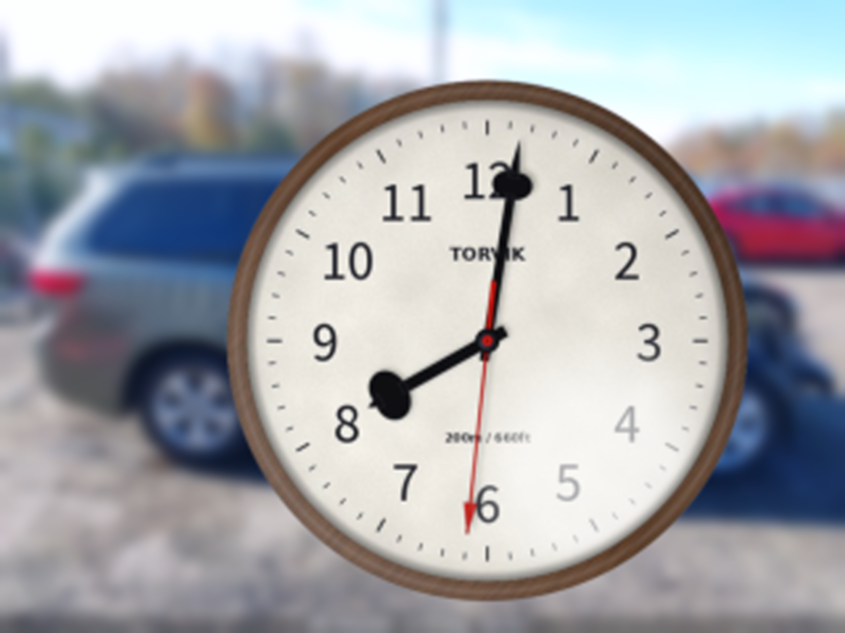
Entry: h=8 m=1 s=31
